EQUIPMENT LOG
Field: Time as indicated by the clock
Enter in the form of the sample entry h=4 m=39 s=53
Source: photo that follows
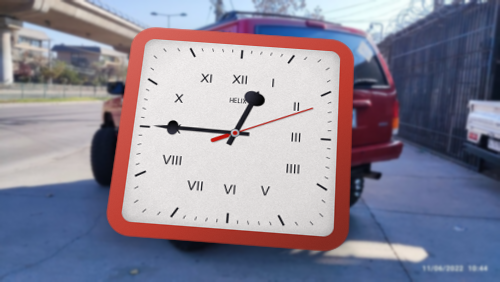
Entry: h=12 m=45 s=11
